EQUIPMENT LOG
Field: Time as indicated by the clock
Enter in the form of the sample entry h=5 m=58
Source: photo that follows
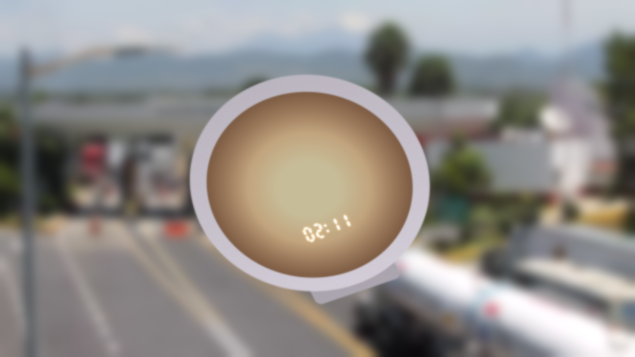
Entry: h=2 m=11
